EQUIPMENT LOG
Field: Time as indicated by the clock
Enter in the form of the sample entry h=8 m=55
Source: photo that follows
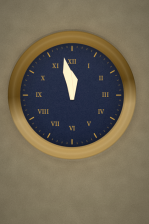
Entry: h=11 m=58
